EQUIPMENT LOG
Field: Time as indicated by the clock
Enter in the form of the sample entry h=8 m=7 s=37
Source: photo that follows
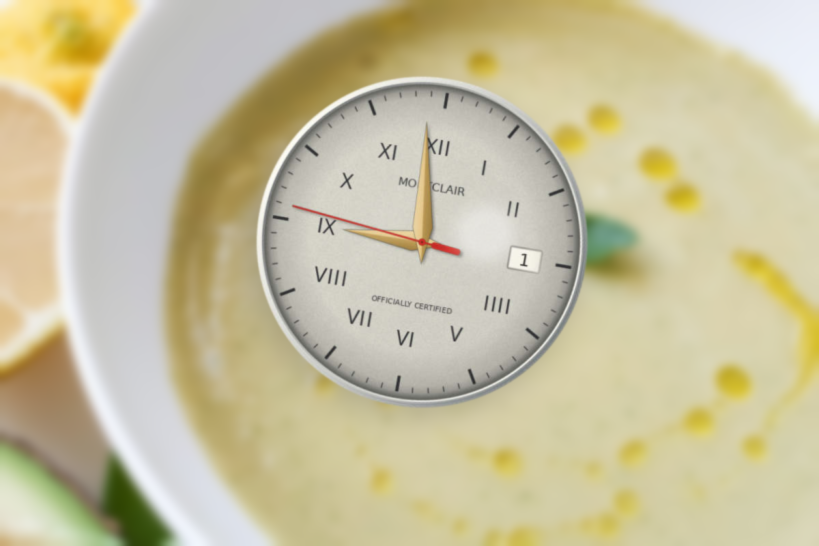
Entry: h=8 m=58 s=46
